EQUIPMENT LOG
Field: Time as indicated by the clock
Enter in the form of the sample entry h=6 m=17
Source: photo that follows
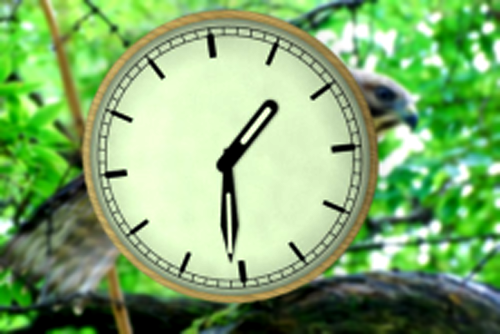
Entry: h=1 m=31
